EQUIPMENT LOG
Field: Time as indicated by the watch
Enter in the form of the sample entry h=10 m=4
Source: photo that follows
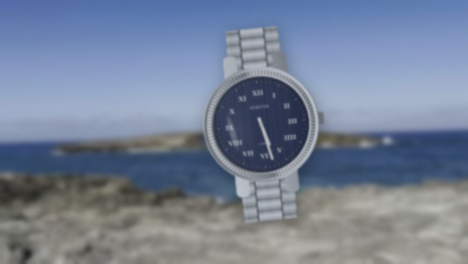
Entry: h=5 m=28
